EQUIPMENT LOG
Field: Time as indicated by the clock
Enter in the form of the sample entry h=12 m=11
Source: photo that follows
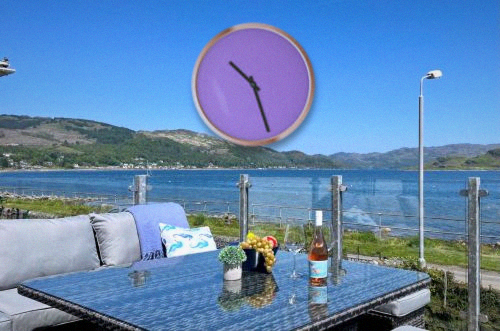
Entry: h=10 m=27
